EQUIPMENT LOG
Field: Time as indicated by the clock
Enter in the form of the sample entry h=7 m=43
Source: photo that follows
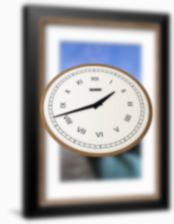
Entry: h=1 m=42
